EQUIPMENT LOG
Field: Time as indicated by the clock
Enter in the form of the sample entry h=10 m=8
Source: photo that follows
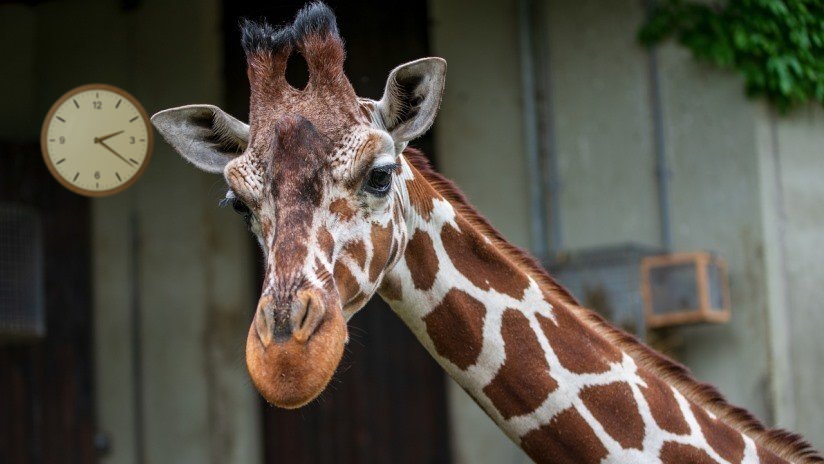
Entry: h=2 m=21
